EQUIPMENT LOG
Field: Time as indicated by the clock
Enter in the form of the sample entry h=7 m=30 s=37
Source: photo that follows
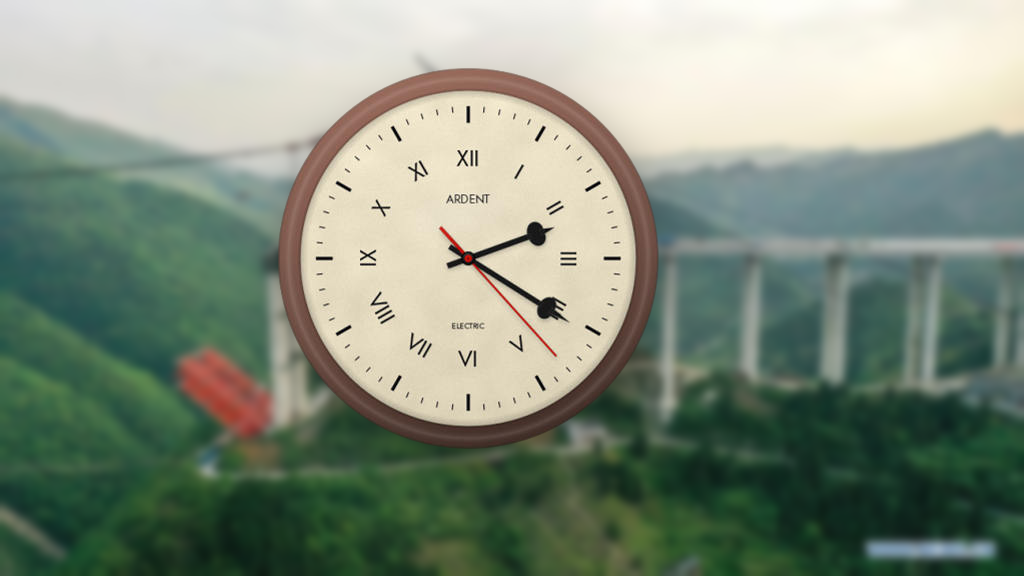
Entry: h=2 m=20 s=23
